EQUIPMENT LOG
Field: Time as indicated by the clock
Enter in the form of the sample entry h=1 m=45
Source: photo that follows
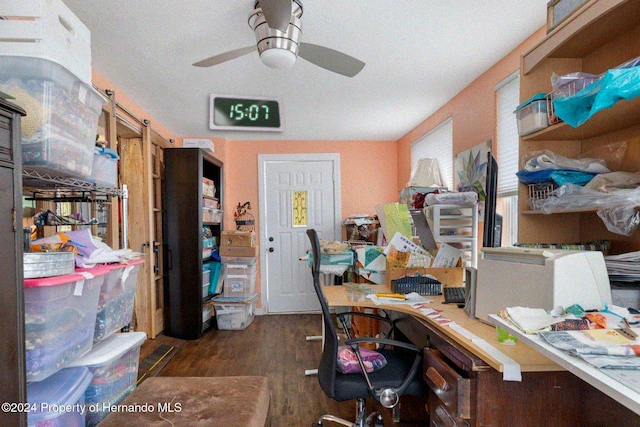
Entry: h=15 m=7
